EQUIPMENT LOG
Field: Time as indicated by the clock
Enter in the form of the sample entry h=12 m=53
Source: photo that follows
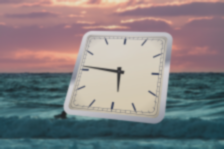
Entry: h=5 m=46
